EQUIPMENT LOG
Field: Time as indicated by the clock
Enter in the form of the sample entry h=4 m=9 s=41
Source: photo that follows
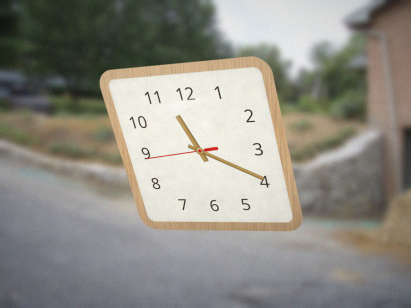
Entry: h=11 m=19 s=44
